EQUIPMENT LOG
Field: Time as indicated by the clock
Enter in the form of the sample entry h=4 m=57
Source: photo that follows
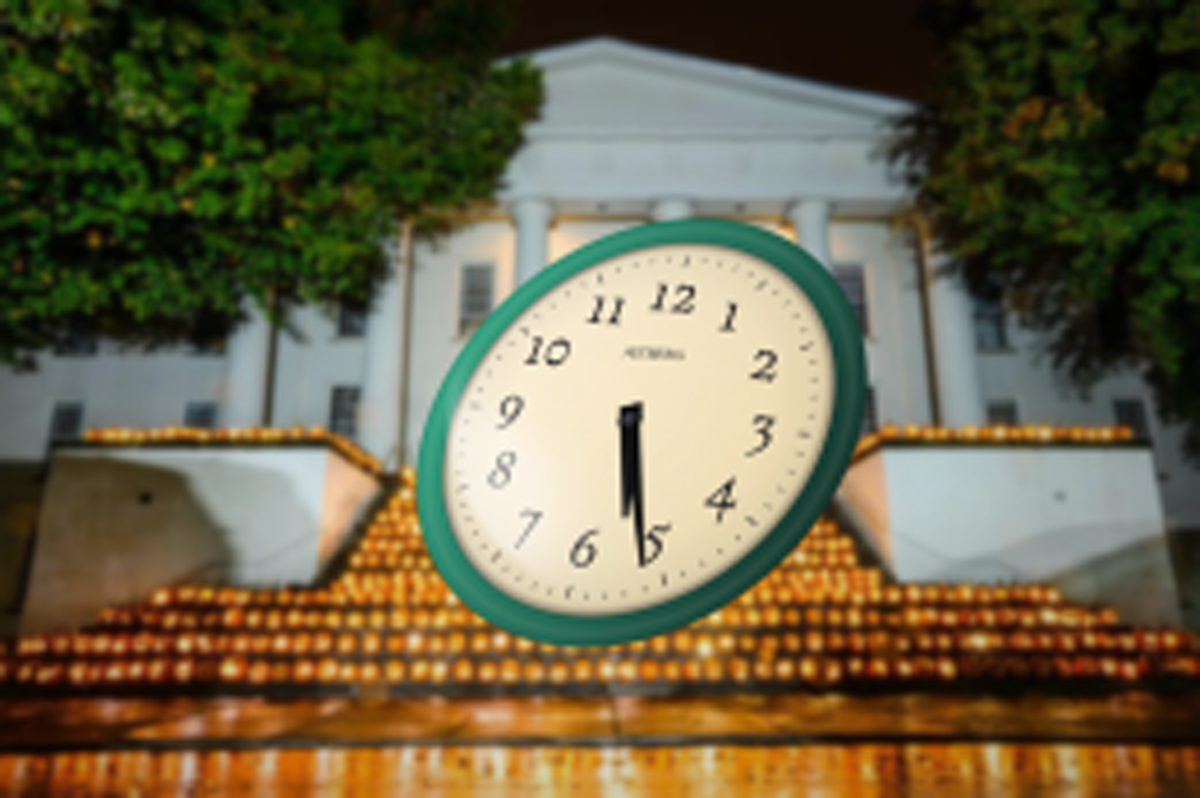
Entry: h=5 m=26
